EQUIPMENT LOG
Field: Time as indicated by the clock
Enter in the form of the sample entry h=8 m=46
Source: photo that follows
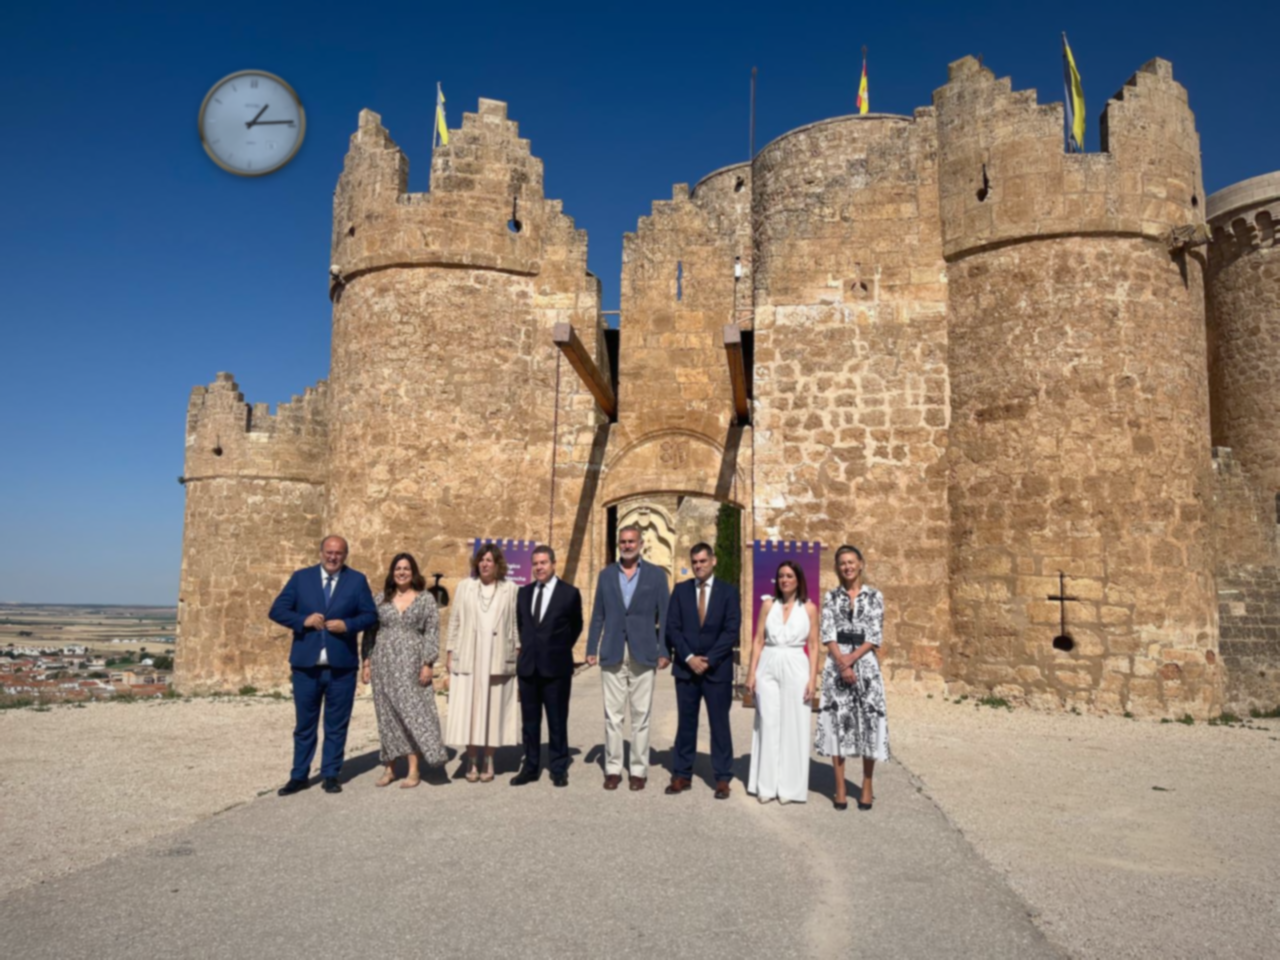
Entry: h=1 m=14
